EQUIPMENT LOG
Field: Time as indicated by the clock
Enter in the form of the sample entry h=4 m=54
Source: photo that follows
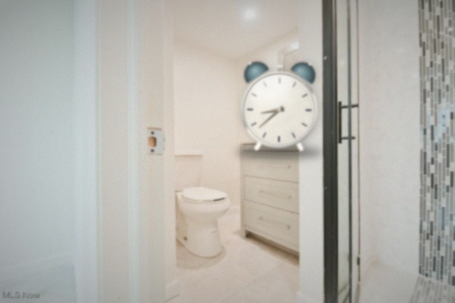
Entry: h=8 m=38
